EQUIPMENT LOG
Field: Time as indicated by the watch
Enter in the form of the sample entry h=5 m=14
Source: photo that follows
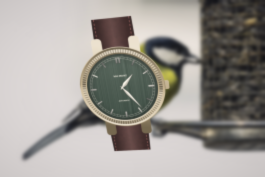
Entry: h=1 m=24
